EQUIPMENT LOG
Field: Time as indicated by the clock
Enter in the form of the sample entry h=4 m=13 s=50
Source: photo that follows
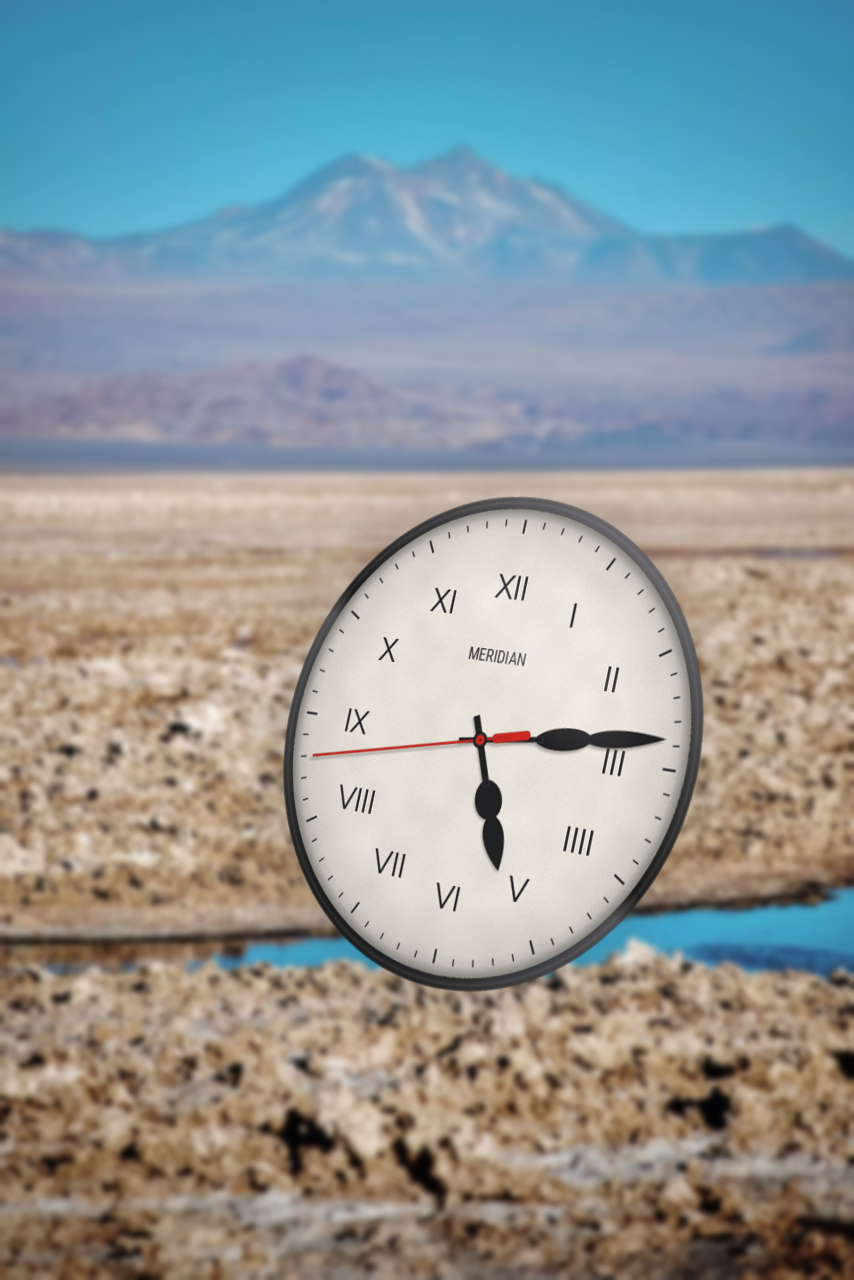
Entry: h=5 m=13 s=43
